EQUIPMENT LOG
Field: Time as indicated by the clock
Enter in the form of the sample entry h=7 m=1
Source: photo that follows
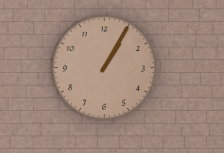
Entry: h=1 m=5
